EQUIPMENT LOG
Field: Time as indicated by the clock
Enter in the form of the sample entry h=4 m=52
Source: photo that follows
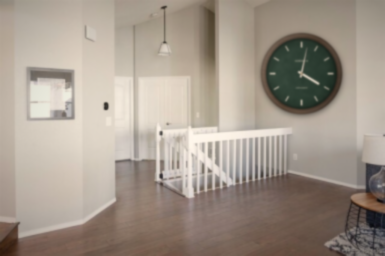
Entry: h=4 m=2
